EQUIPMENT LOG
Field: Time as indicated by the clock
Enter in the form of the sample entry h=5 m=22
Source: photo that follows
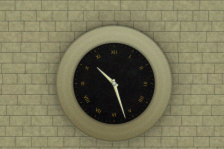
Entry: h=10 m=27
